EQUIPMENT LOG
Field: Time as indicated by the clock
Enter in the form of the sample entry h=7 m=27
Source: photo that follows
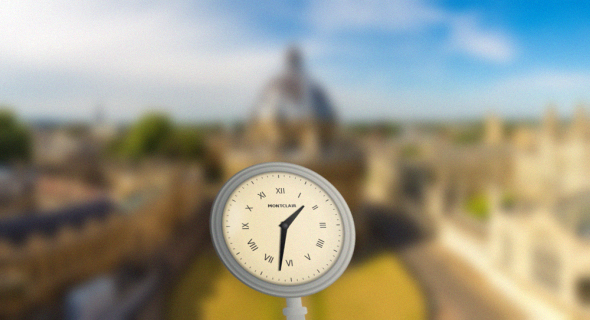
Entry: h=1 m=32
